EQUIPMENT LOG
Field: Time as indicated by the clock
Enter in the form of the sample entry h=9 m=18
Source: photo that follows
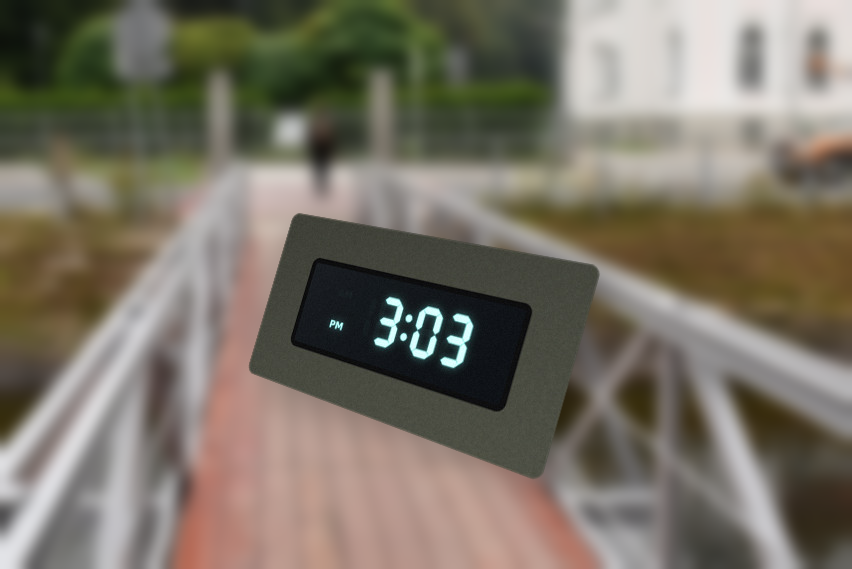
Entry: h=3 m=3
